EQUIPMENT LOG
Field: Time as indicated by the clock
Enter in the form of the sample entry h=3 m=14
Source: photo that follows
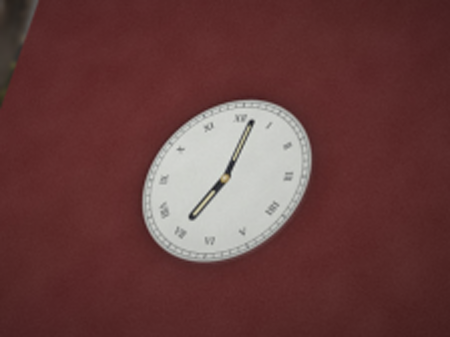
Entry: h=7 m=2
